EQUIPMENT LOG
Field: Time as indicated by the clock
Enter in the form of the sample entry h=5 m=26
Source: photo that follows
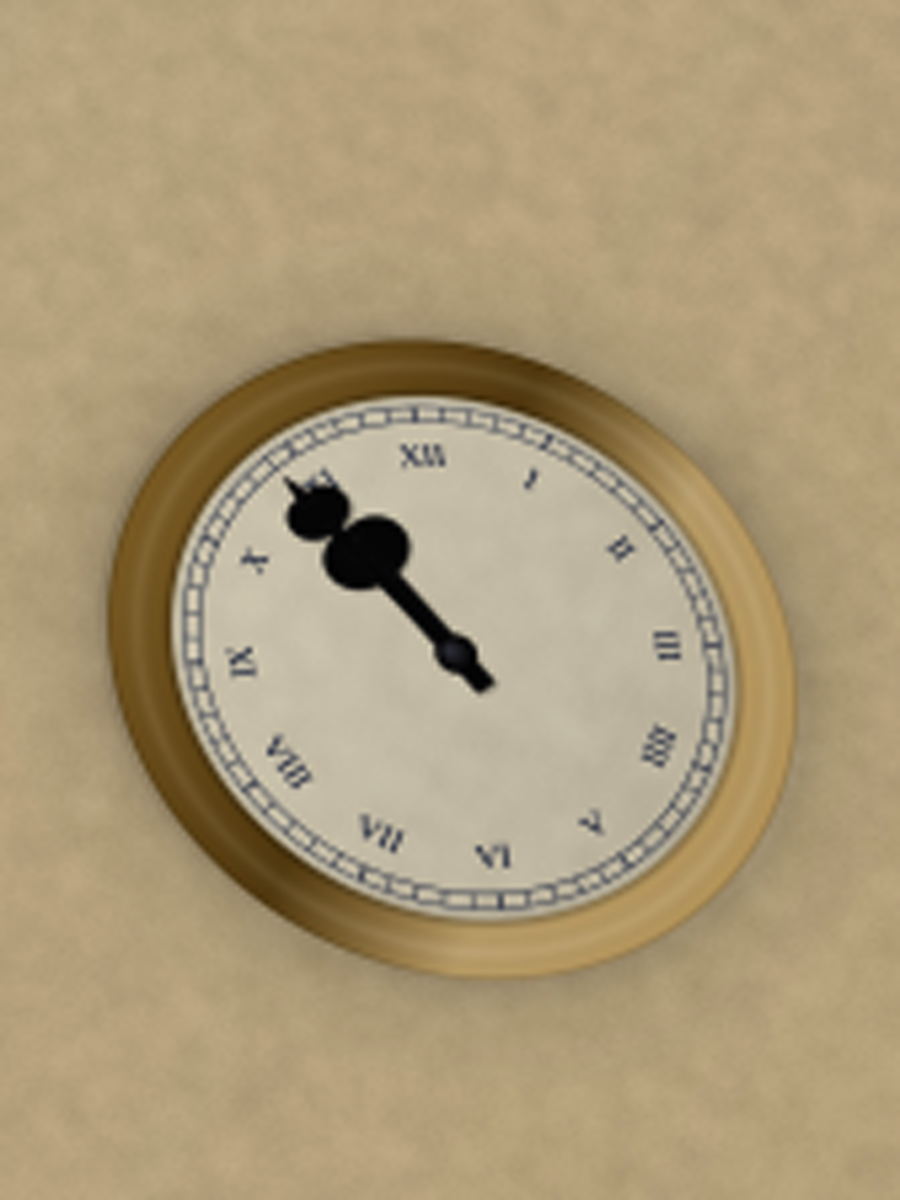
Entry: h=10 m=54
